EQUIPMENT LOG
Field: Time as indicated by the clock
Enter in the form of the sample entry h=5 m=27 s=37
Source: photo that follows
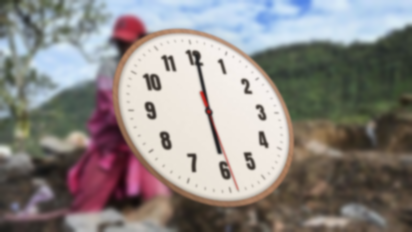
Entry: h=6 m=0 s=29
